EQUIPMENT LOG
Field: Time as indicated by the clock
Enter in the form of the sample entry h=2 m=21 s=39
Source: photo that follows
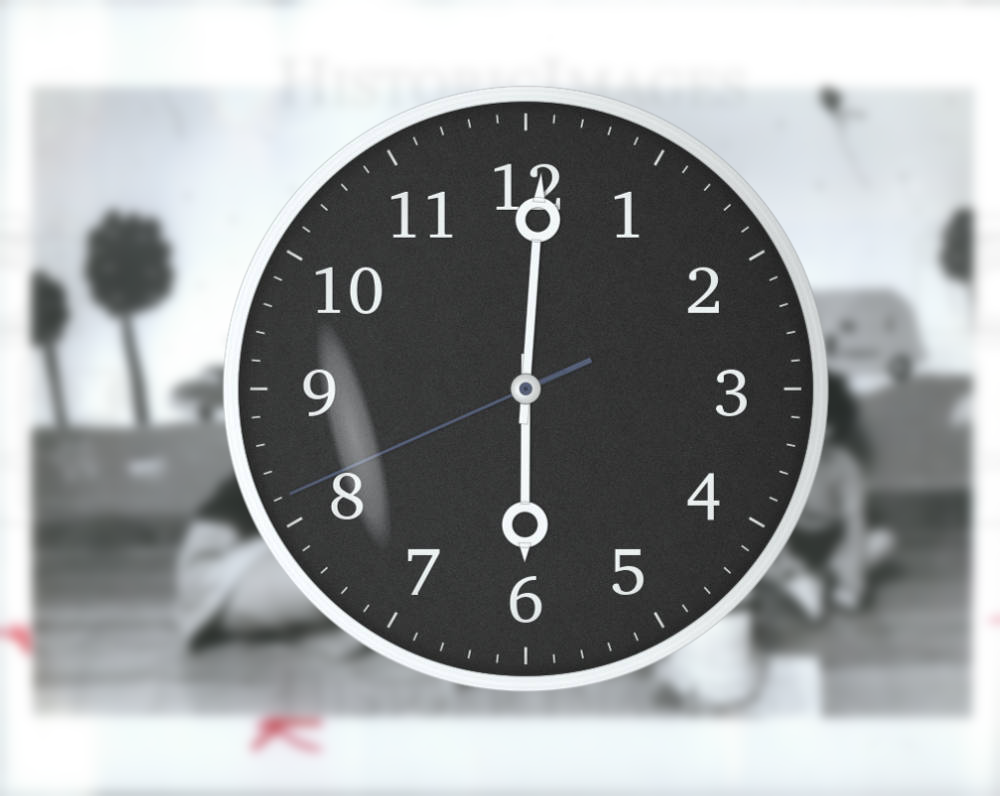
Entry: h=6 m=0 s=41
